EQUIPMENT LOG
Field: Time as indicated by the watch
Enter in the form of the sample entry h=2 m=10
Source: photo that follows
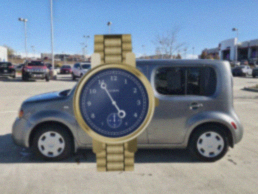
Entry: h=4 m=55
